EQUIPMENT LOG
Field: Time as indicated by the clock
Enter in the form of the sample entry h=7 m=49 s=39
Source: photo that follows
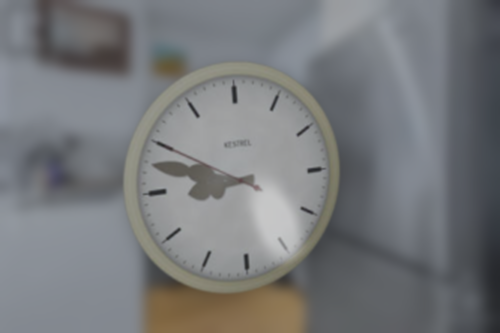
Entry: h=8 m=47 s=50
